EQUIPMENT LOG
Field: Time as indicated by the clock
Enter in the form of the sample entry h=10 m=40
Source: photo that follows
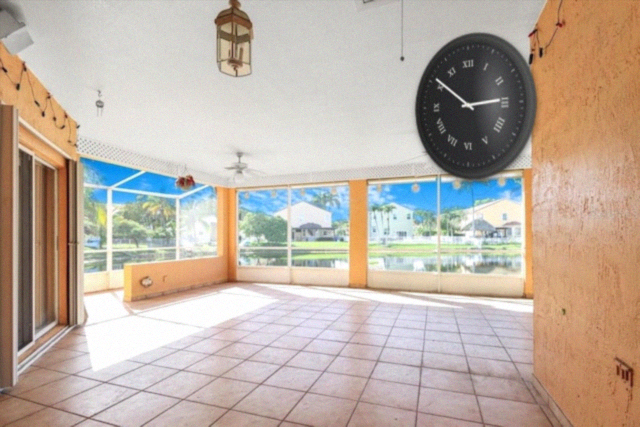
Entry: h=2 m=51
